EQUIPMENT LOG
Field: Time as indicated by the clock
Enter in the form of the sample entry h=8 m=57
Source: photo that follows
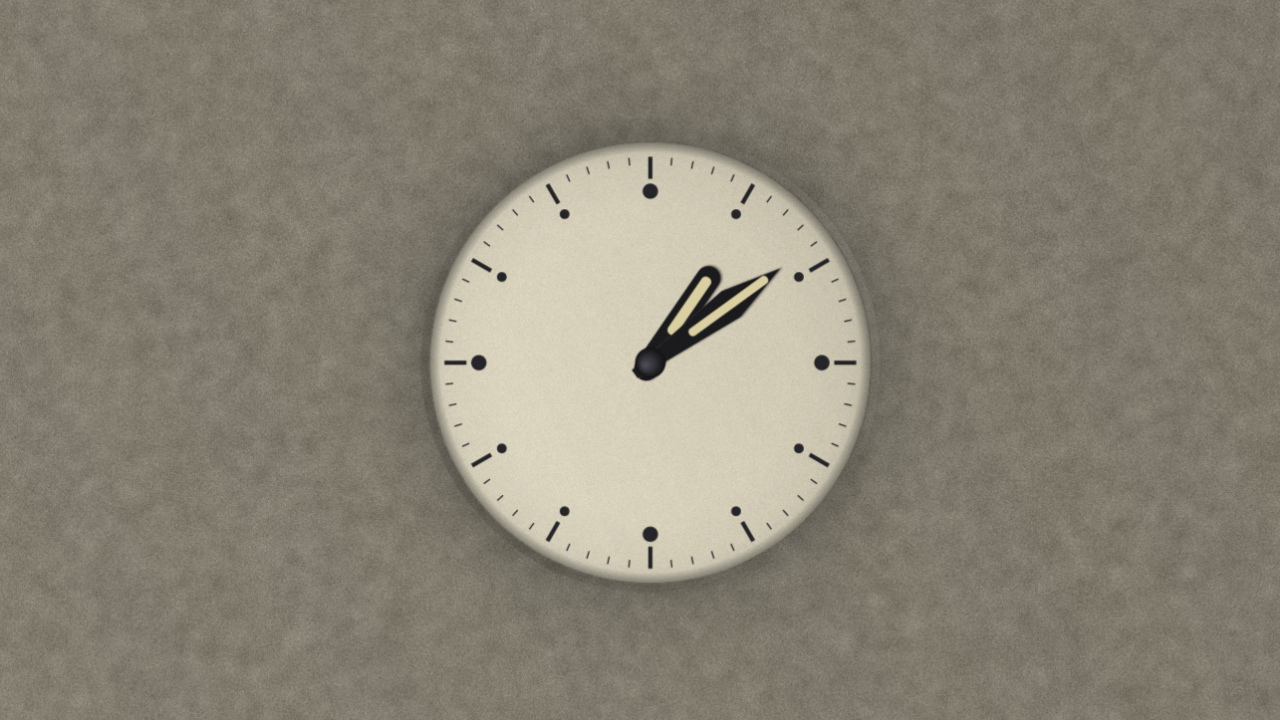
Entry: h=1 m=9
